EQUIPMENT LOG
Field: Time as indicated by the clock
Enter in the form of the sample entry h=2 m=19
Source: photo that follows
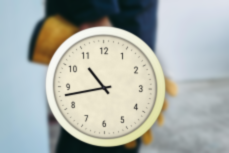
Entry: h=10 m=43
